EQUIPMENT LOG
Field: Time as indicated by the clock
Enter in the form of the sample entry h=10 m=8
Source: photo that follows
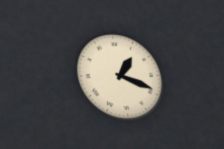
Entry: h=1 m=19
